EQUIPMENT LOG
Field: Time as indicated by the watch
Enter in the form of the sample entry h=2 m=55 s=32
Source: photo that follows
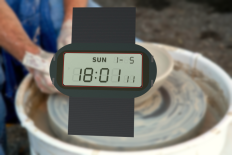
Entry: h=18 m=1 s=11
